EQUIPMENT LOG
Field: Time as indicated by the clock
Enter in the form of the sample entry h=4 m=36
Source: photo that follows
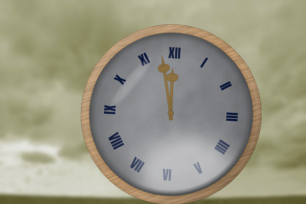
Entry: h=11 m=58
